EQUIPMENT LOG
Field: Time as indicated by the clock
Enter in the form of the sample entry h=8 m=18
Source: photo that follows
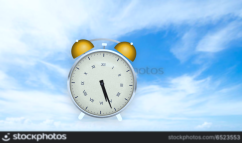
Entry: h=5 m=26
